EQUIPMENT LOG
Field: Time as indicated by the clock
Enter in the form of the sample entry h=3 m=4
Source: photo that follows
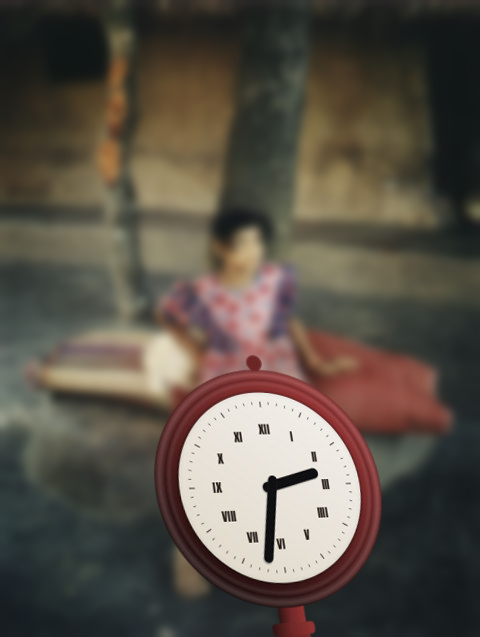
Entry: h=2 m=32
